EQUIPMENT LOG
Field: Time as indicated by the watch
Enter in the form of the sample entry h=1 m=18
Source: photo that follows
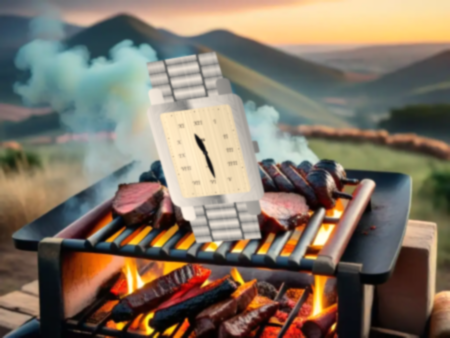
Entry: h=11 m=29
